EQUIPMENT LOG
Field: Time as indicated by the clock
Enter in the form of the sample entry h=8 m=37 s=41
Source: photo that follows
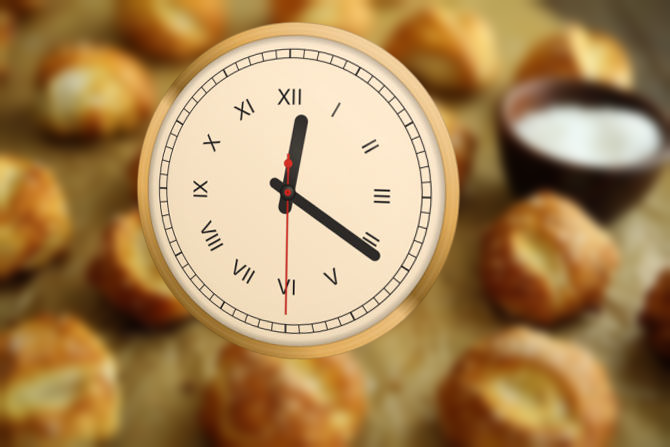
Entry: h=12 m=20 s=30
